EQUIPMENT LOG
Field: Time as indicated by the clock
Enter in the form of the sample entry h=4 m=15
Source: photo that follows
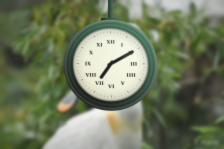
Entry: h=7 m=10
